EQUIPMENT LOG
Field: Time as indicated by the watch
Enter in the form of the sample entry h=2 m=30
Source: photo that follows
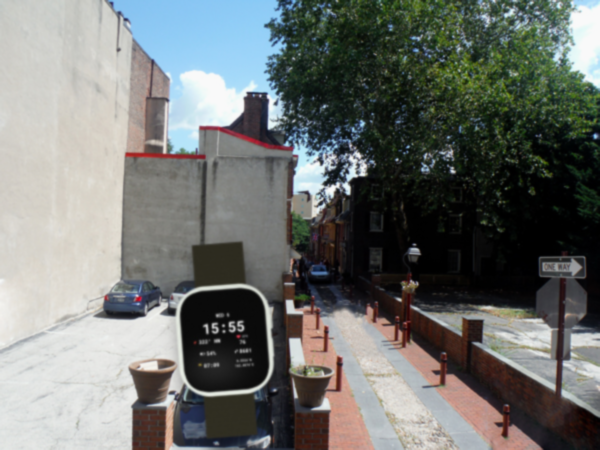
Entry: h=15 m=55
